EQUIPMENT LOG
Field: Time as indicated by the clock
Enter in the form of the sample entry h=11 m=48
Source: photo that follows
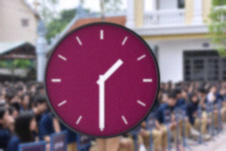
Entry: h=1 m=30
